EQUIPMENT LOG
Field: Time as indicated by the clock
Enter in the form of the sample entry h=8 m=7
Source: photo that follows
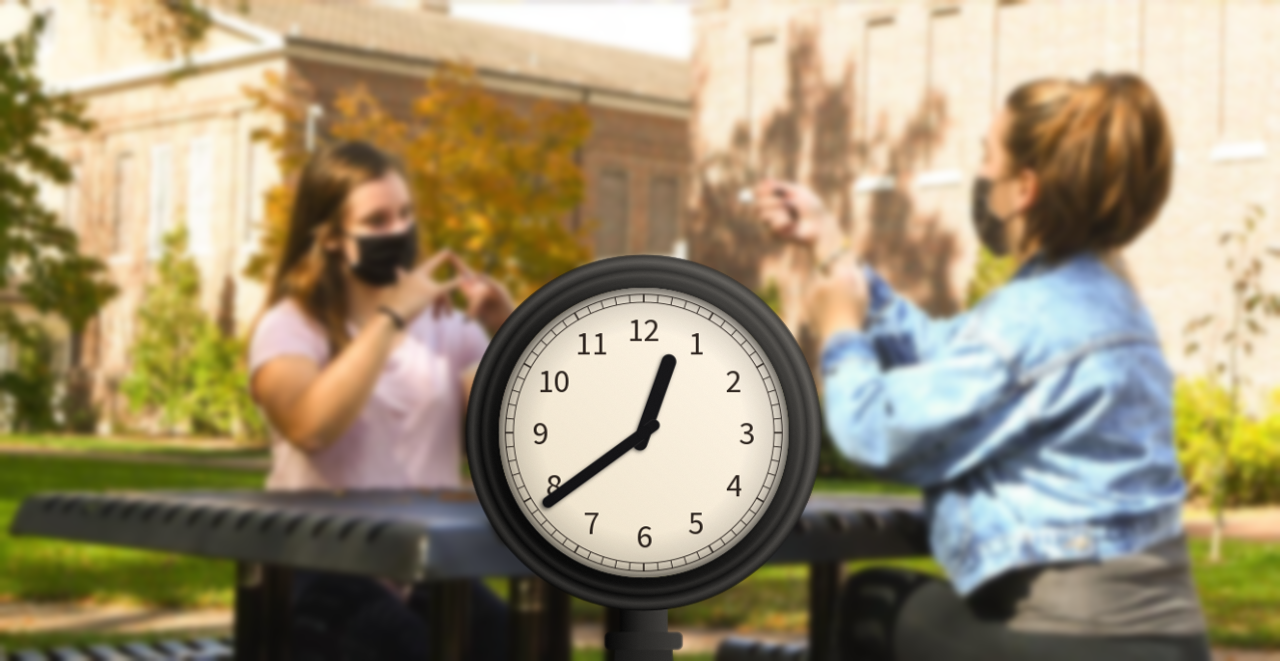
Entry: h=12 m=39
